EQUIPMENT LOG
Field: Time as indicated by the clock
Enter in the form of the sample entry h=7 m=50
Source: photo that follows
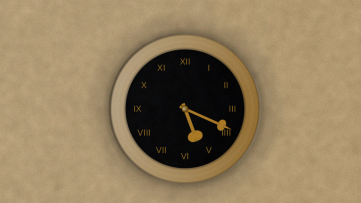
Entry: h=5 m=19
